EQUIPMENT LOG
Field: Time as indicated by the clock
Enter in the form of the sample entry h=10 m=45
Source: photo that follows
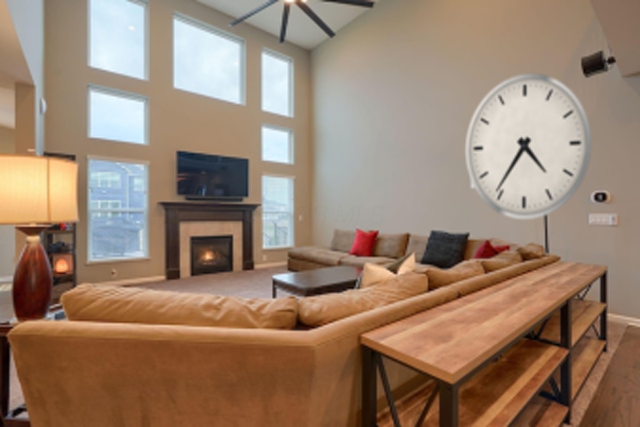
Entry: h=4 m=36
